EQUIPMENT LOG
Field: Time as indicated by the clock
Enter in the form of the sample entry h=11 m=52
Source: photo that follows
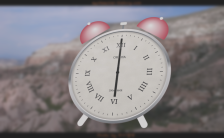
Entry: h=6 m=0
